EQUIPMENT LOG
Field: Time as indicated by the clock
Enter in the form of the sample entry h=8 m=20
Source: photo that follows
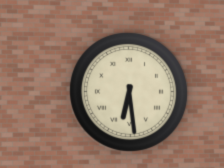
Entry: h=6 m=29
